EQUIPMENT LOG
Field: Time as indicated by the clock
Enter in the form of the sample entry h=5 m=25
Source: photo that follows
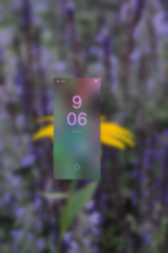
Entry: h=9 m=6
